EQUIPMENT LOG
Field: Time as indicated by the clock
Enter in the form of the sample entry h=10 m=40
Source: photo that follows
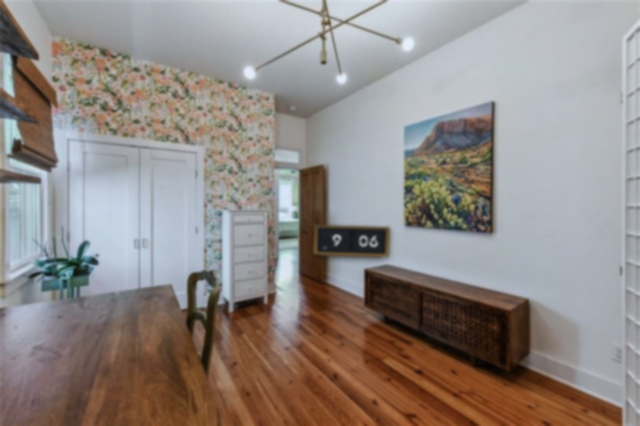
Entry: h=9 m=6
